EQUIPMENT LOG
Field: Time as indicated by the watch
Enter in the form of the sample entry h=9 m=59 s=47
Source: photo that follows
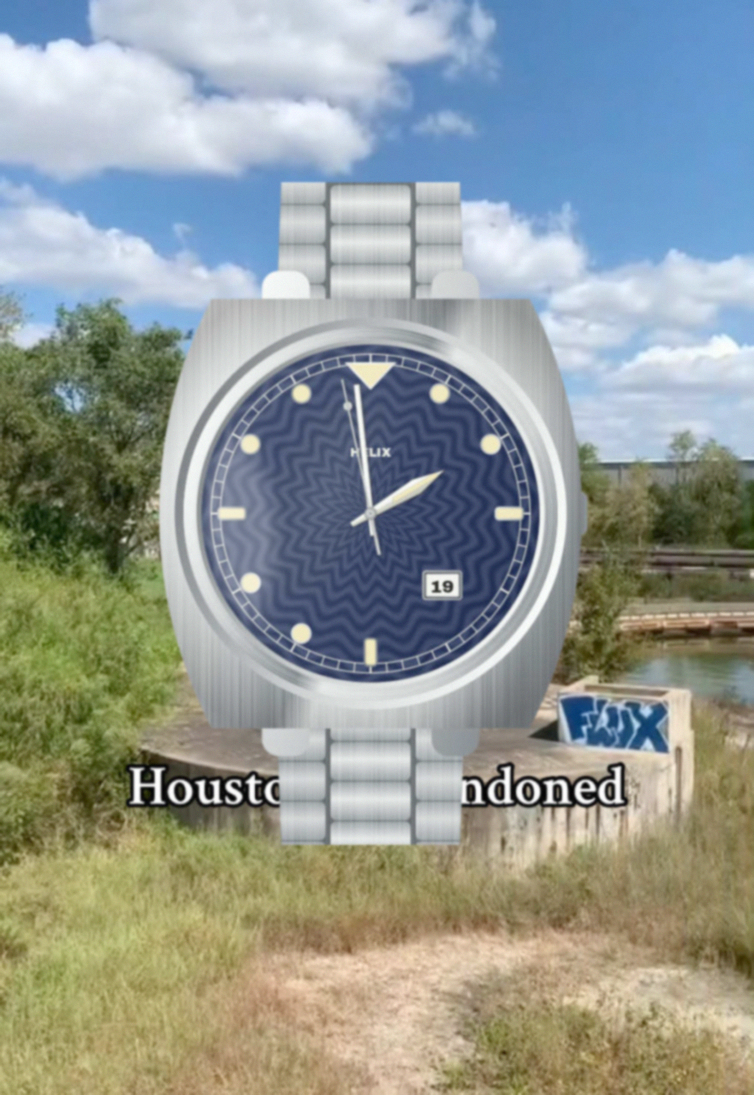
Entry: h=1 m=58 s=58
